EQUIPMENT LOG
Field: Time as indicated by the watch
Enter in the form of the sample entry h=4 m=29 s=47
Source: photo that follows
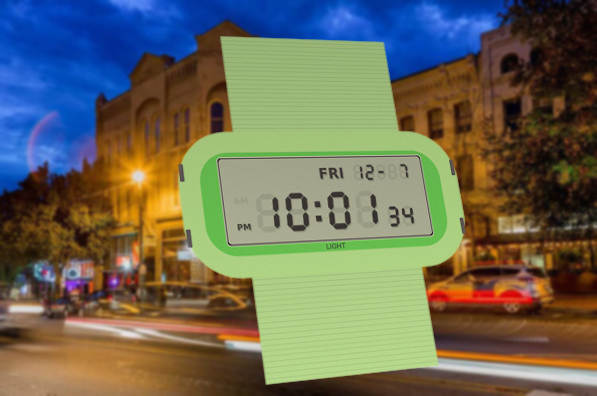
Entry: h=10 m=1 s=34
